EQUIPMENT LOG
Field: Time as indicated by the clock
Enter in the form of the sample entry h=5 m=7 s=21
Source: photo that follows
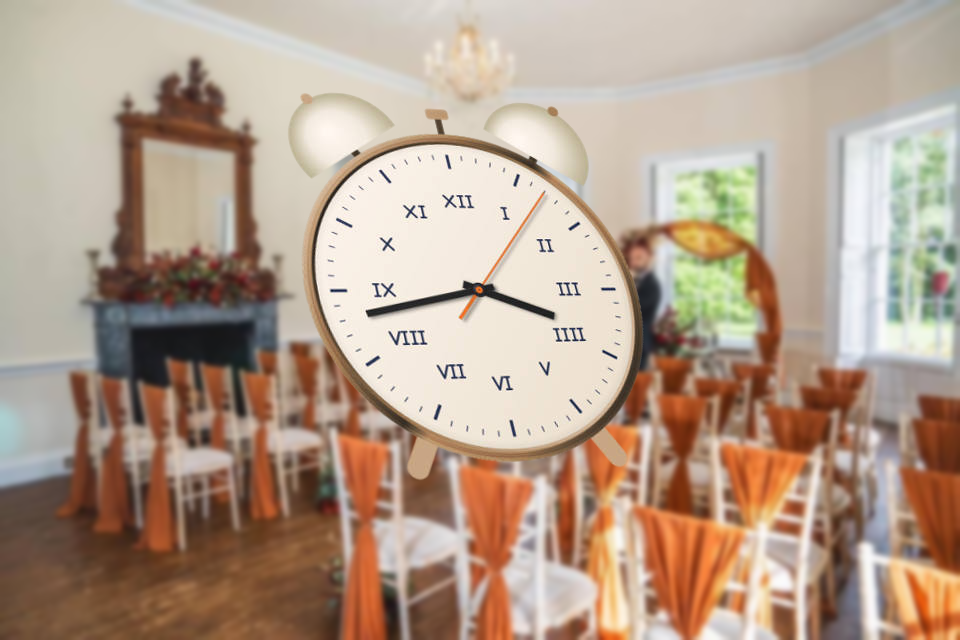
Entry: h=3 m=43 s=7
